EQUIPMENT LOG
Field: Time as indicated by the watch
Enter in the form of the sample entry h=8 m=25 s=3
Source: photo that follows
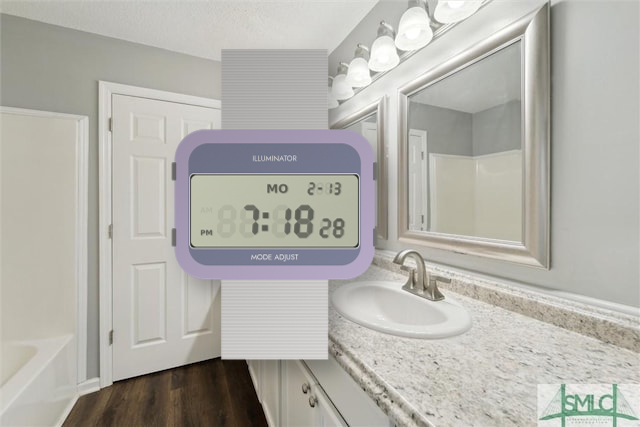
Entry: h=7 m=18 s=28
